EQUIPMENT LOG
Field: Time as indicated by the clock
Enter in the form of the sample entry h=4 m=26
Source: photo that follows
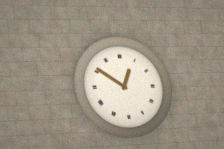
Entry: h=12 m=51
